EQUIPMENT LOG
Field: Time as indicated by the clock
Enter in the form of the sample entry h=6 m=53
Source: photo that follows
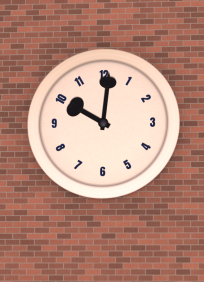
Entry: h=10 m=1
